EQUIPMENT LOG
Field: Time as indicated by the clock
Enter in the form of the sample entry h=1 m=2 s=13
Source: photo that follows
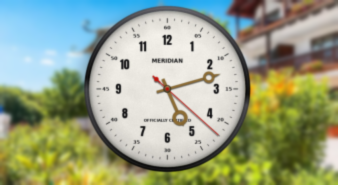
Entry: h=5 m=12 s=22
